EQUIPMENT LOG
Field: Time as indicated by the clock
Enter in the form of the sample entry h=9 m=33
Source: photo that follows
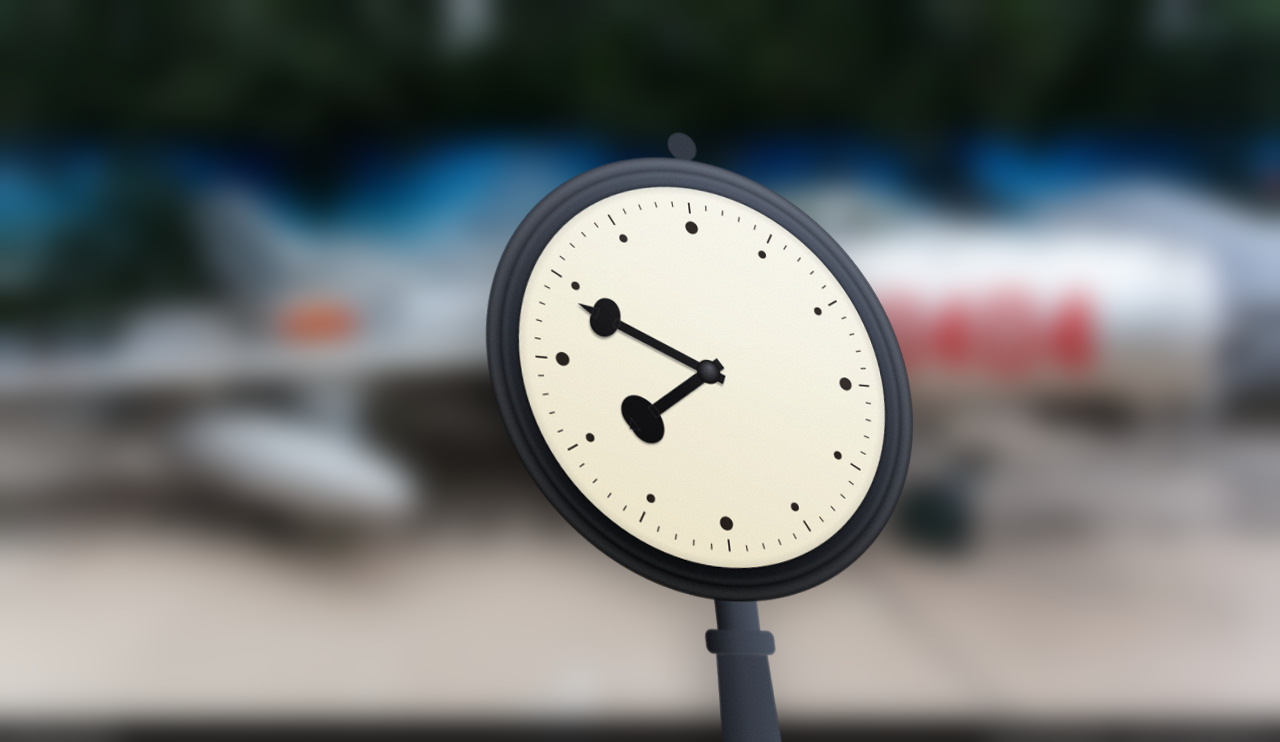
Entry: h=7 m=49
